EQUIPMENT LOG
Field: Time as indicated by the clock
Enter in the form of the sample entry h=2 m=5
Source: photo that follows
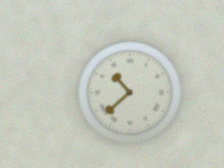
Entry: h=10 m=38
